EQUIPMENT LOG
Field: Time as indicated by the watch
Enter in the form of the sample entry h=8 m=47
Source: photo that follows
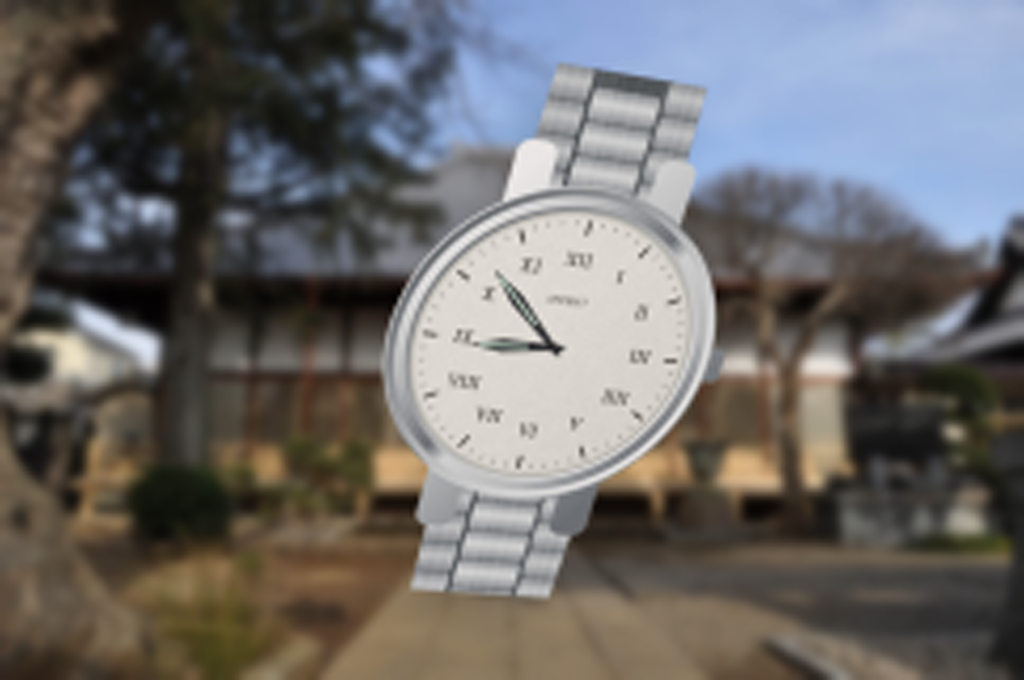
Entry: h=8 m=52
